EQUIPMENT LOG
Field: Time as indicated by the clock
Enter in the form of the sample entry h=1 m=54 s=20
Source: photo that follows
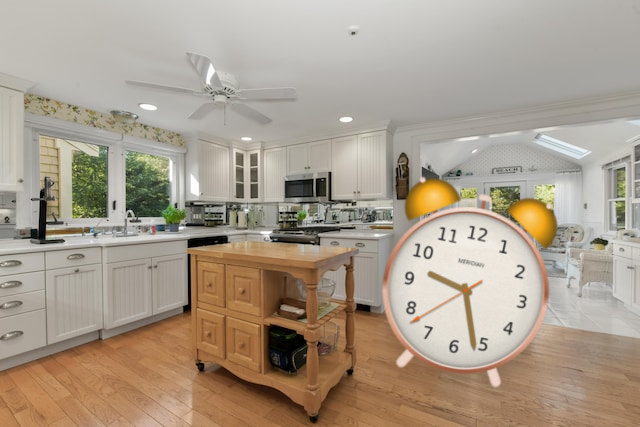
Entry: h=9 m=26 s=38
